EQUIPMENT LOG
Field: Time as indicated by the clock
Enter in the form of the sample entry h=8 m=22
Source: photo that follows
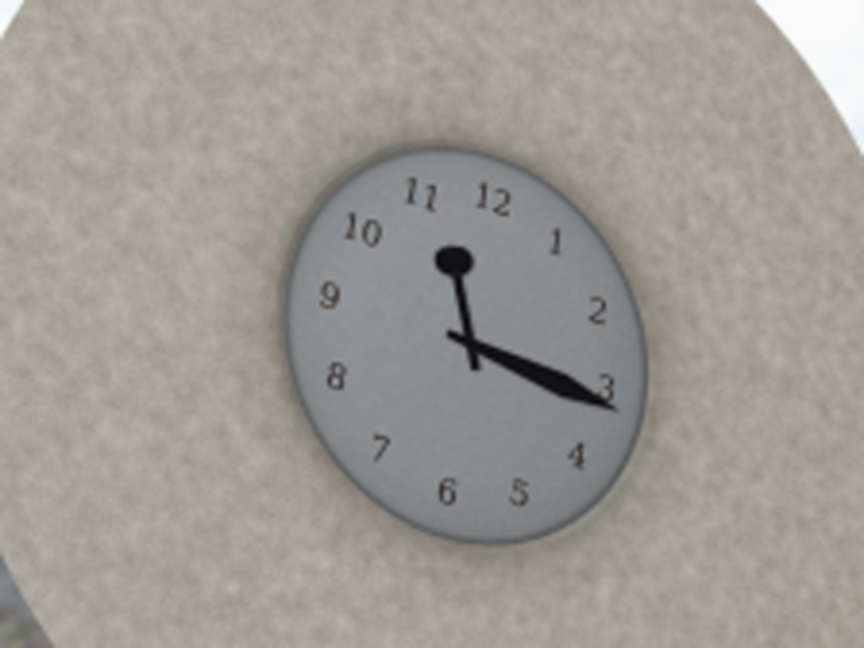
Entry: h=11 m=16
